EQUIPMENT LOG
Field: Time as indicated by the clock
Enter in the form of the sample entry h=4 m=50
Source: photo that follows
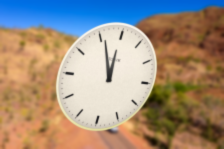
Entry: h=11 m=56
